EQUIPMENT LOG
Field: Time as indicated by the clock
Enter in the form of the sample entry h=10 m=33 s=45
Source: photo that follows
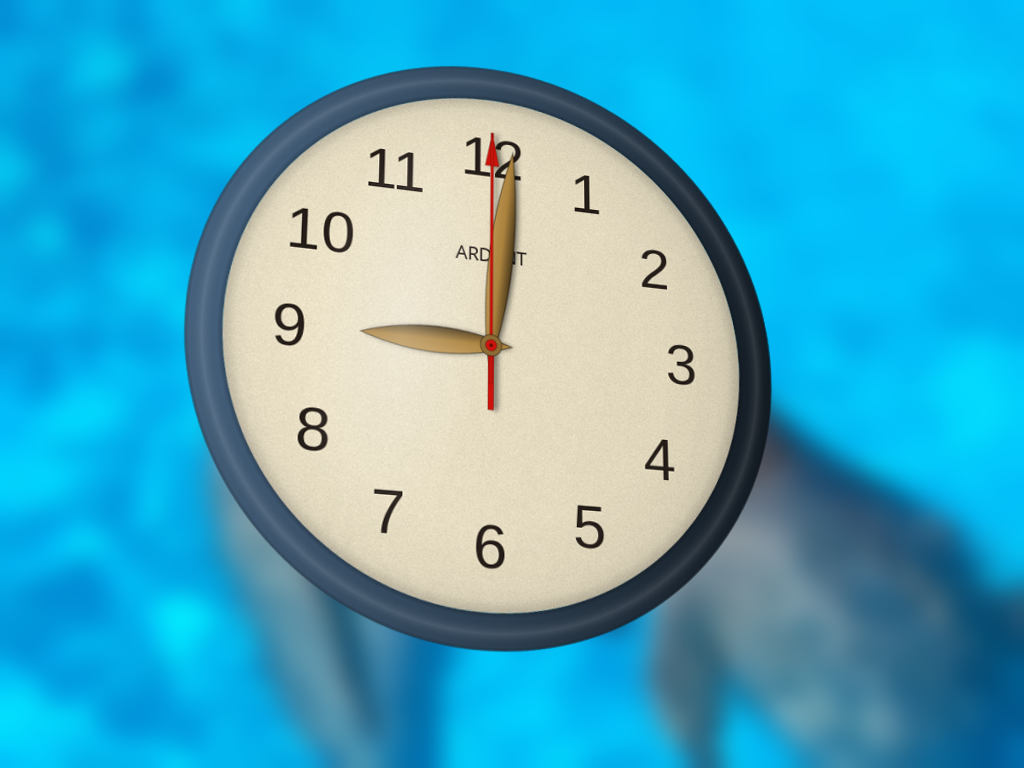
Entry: h=9 m=1 s=0
